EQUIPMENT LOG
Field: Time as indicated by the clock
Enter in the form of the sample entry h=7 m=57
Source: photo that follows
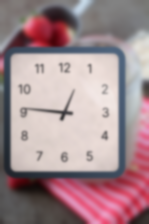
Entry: h=12 m=46
